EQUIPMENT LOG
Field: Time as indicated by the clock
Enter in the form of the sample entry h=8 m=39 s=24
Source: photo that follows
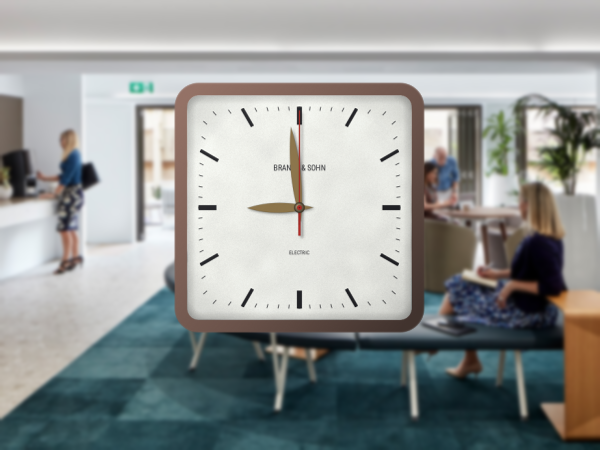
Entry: h=8 m=59 s=0
